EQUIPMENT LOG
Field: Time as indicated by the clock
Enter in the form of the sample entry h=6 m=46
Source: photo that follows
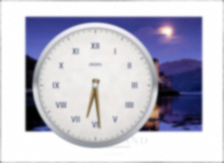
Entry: h=6 m=29
